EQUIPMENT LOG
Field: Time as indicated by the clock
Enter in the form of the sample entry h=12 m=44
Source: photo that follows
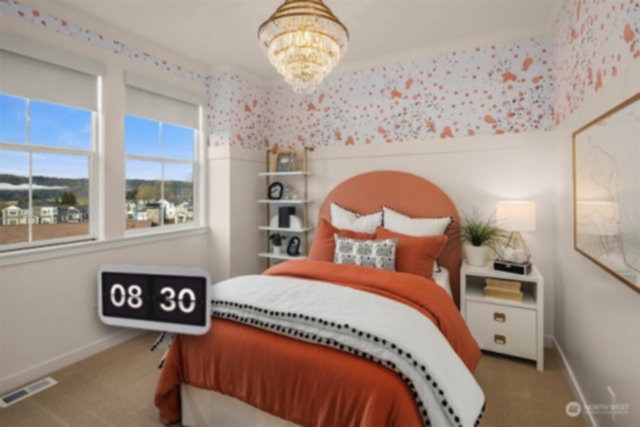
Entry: h=8 m=30
